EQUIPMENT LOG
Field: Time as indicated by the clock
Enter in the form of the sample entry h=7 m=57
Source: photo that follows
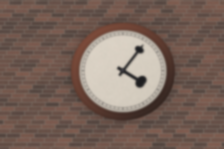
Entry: h=4 m=6
